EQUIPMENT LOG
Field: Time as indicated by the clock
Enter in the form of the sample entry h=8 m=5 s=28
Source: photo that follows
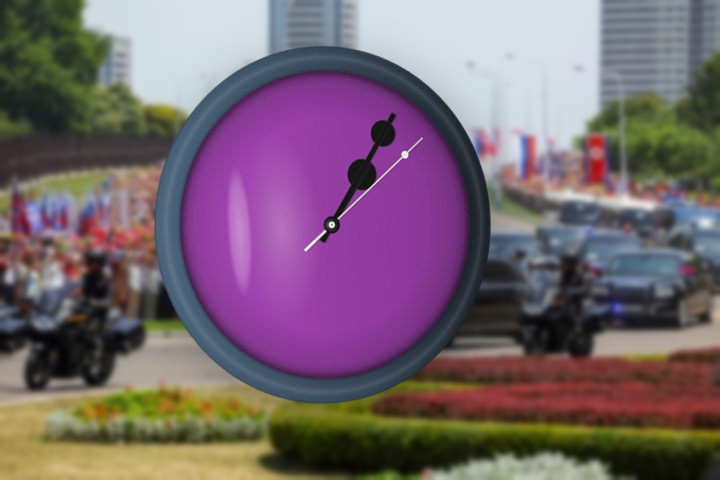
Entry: h=1 m=5 s=8
